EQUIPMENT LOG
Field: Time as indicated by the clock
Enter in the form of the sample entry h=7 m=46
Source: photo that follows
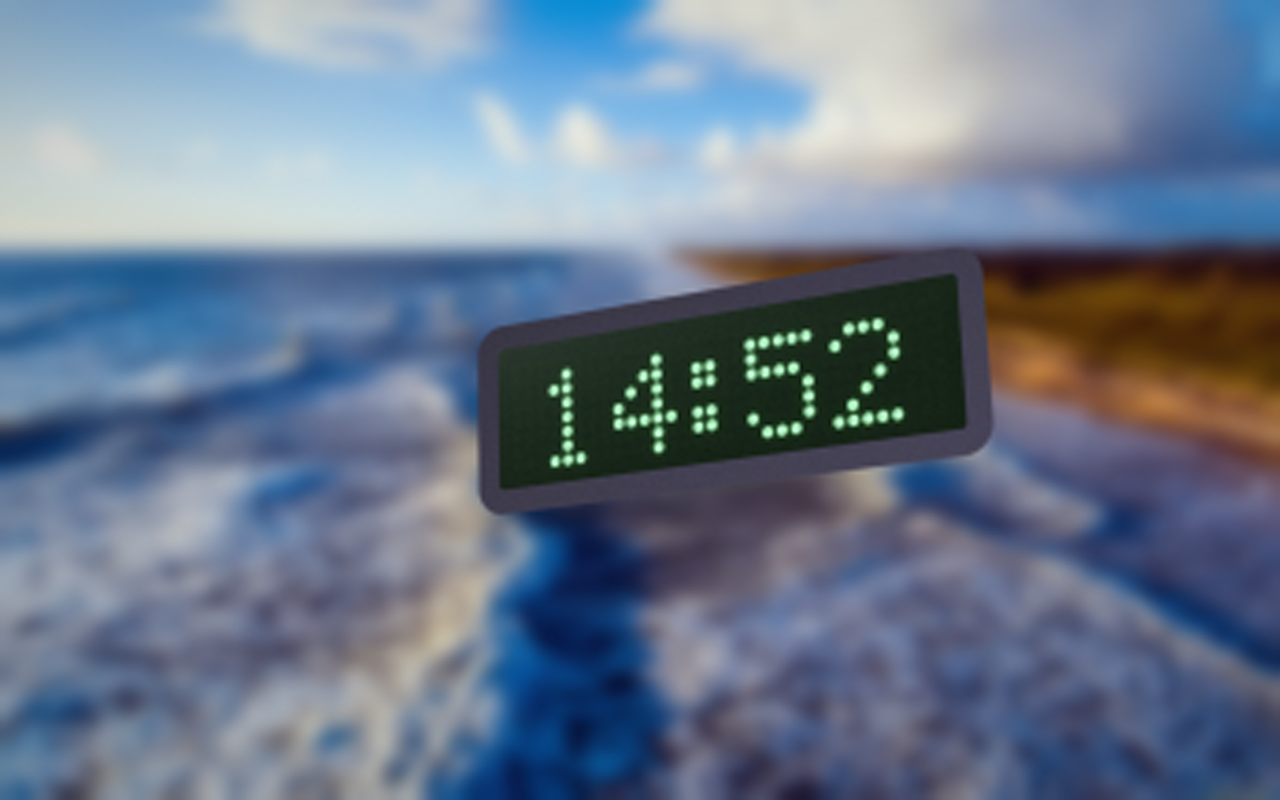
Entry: h=14 m=52
